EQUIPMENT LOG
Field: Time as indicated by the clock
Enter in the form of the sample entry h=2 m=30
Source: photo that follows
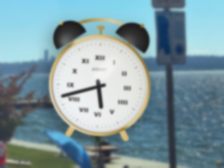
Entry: h=5 m=42
